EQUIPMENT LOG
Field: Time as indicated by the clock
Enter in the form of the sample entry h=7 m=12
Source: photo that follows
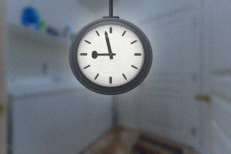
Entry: h=8 m=58
